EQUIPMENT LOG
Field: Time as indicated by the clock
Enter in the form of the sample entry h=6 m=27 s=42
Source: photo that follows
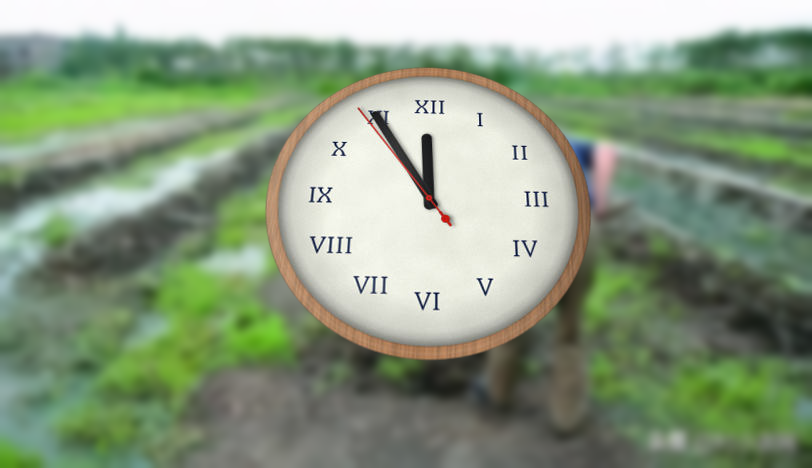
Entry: h=11 m=54 s=54
